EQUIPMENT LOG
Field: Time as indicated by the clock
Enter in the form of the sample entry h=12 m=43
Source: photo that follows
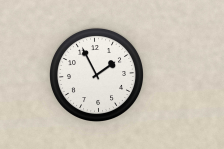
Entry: h=1 m=56
